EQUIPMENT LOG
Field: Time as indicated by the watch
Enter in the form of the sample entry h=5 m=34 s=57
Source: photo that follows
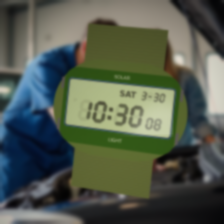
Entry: h=10 m=30 s=8
